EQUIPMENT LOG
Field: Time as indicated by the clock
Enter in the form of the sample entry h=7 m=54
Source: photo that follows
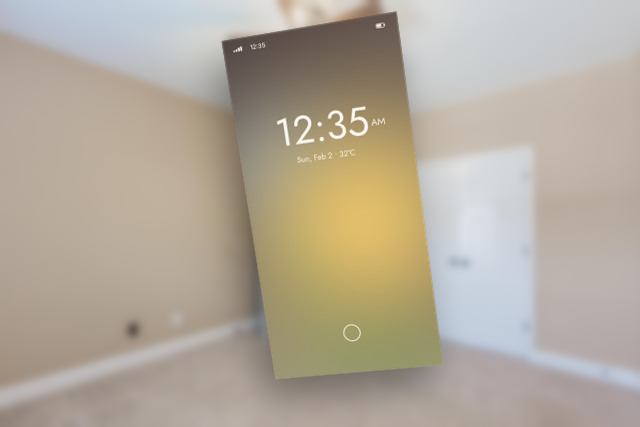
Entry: h=12 m=35
